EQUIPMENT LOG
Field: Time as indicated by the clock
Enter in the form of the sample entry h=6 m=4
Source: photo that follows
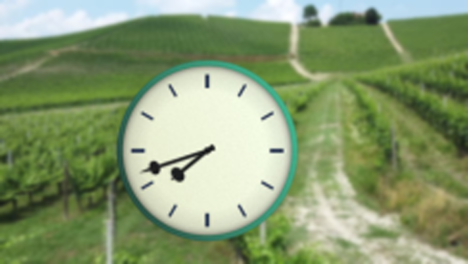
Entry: h=7 m=42
